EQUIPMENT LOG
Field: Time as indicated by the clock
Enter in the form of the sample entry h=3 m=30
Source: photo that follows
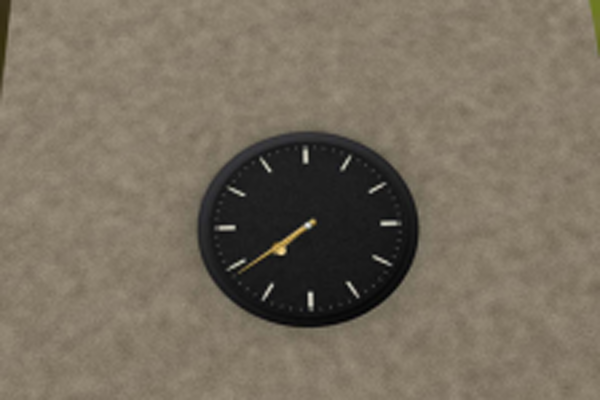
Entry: h=7 m=39
